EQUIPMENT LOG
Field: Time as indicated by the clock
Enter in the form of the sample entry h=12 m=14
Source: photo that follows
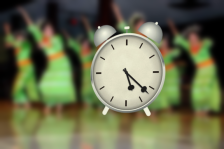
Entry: h=5 m=22
